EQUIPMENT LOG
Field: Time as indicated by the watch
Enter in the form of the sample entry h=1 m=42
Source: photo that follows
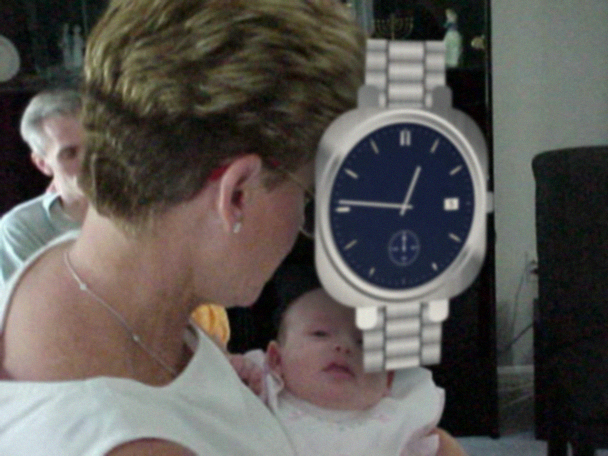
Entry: h=12 m=46
